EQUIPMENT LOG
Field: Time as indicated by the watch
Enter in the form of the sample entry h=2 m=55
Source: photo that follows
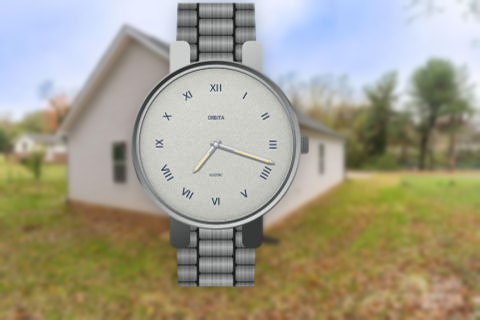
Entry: h=7 m=18
